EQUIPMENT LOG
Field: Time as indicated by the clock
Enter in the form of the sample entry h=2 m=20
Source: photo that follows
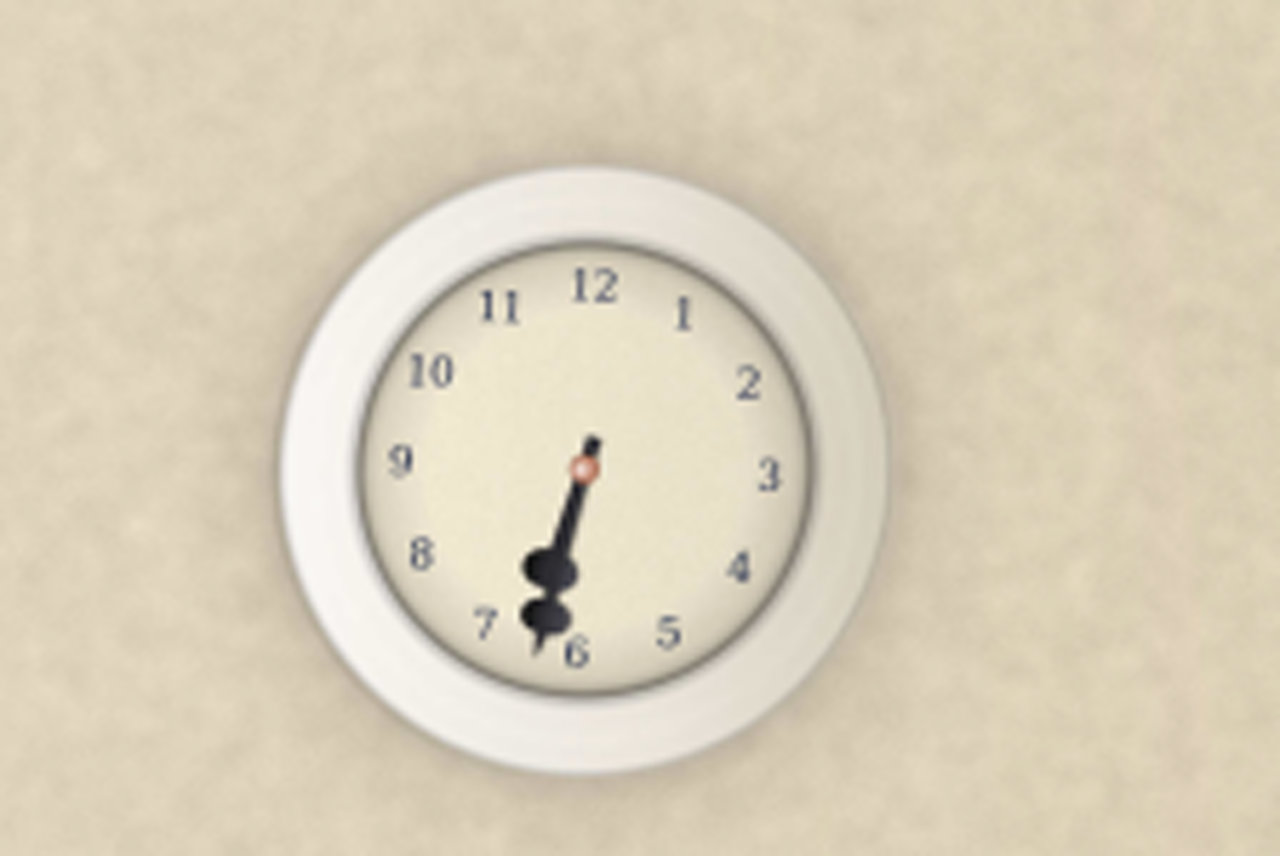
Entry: h=6 m=32
